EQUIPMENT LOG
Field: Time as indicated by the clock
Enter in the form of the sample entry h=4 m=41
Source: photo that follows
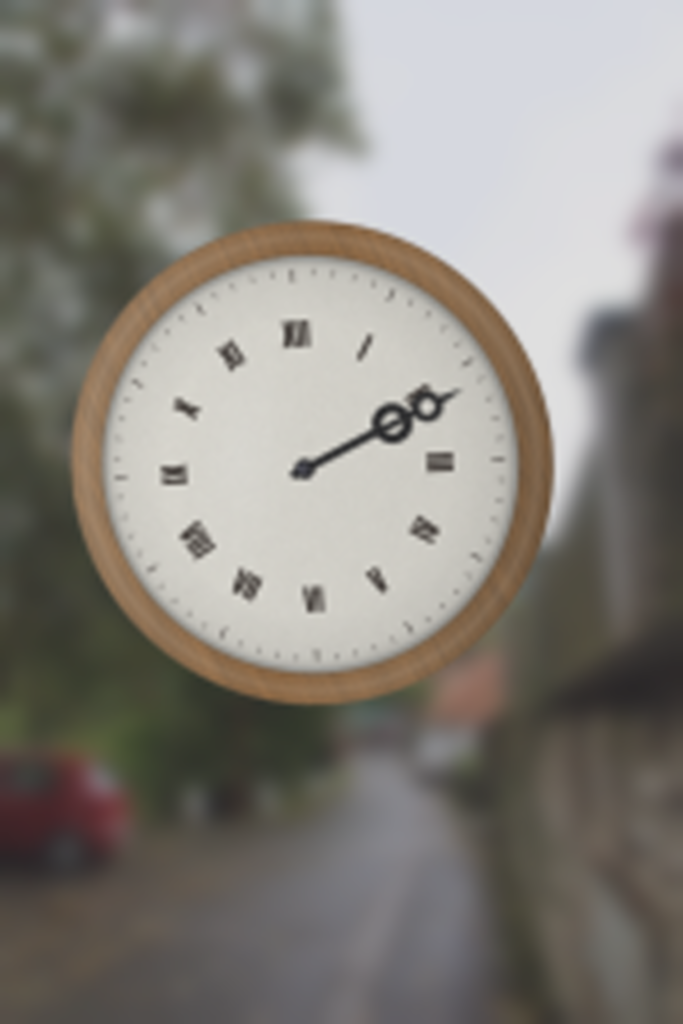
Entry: h=2 m=11
